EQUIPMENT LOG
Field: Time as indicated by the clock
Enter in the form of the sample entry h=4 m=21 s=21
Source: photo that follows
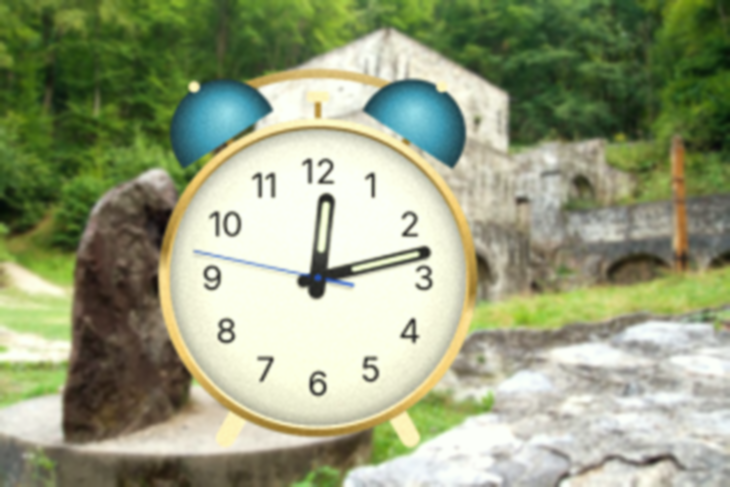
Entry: h=12 m=12 s=47
